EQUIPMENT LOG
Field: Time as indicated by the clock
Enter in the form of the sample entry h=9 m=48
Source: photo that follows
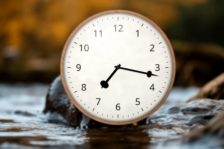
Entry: h=7 m=17
